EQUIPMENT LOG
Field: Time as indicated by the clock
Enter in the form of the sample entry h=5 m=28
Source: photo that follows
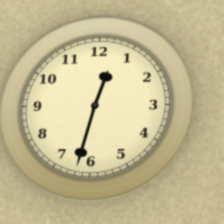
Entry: h=12 m=32
